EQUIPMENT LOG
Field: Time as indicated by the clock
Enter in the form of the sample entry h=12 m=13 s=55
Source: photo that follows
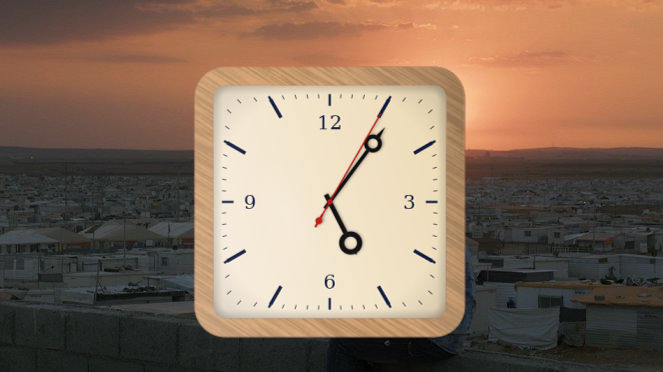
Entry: h=5 m=6 s=5
